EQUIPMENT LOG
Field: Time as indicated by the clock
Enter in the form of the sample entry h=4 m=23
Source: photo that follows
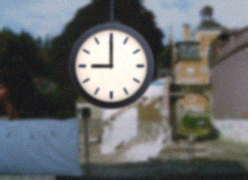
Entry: h=9 m=0
